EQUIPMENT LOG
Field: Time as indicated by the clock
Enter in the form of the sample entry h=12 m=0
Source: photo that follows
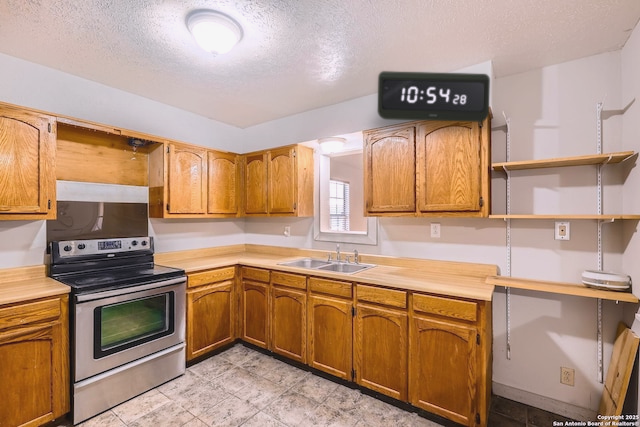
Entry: h=10 m=54
